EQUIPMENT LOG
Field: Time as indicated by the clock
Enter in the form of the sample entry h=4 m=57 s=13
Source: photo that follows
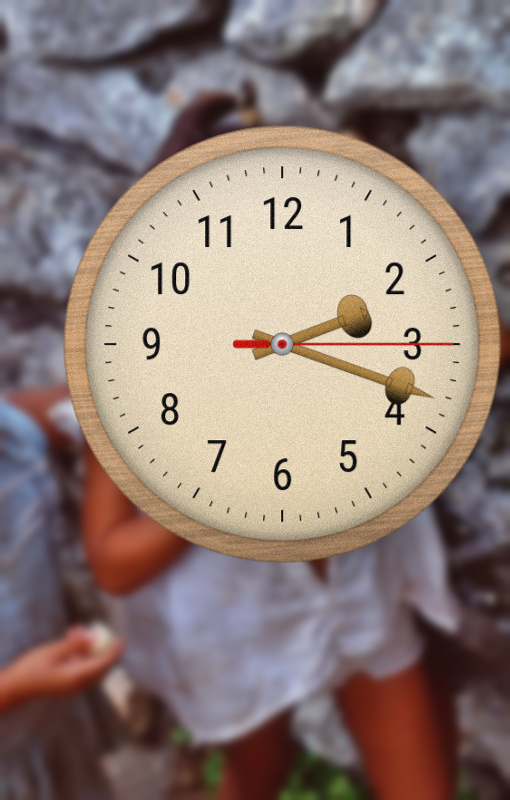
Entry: h=2 m=18 s=15
